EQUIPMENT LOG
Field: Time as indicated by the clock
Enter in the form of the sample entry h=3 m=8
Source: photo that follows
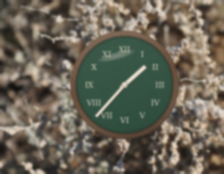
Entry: h=1 m=37
